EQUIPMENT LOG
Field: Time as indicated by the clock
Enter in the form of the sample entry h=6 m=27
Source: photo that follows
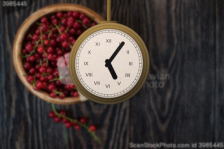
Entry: h=5 m=6
